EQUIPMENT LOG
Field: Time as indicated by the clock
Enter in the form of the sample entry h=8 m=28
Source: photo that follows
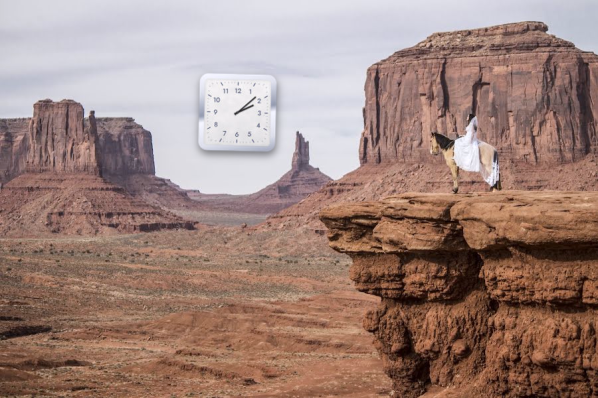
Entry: h=2 m=8
